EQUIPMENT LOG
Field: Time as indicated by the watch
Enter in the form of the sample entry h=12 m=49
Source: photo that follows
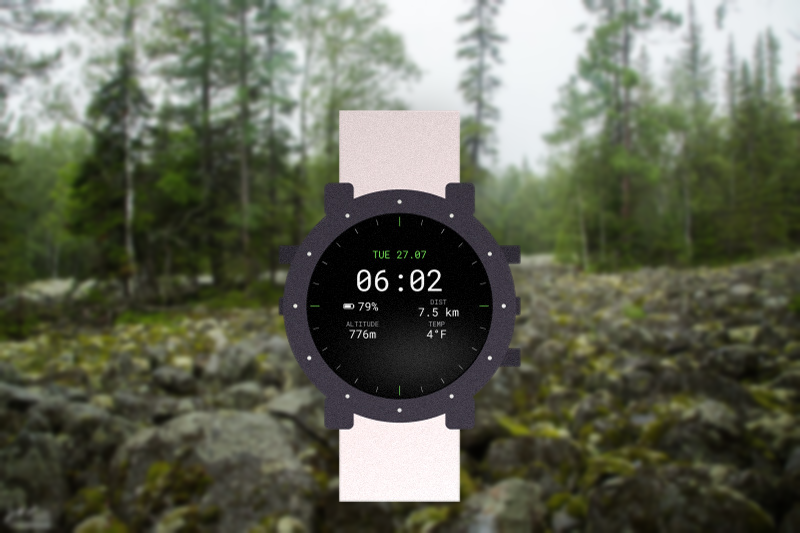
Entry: h=6 m=2
